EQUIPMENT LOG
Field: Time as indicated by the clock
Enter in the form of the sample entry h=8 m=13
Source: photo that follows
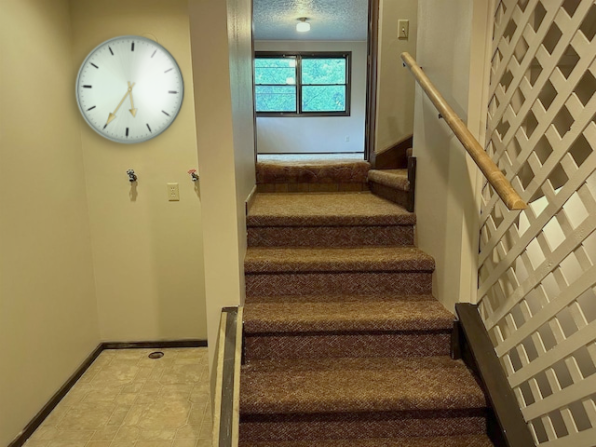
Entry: h=5 m=35
